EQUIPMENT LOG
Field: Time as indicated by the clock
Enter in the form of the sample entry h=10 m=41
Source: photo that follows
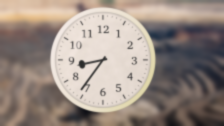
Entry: h=8 m=36
